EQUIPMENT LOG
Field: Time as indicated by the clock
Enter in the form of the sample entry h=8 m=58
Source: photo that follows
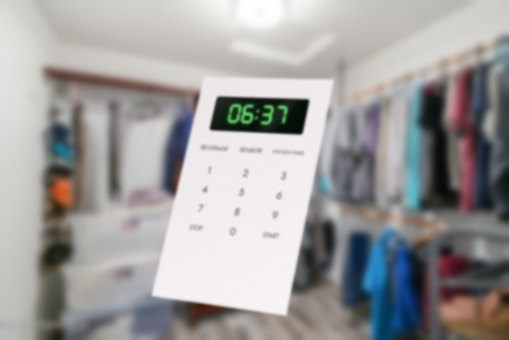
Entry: h=6 m=37
